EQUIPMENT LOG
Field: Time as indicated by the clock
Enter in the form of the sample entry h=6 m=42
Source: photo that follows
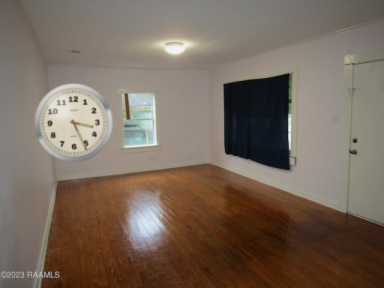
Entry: h=3 m=26
